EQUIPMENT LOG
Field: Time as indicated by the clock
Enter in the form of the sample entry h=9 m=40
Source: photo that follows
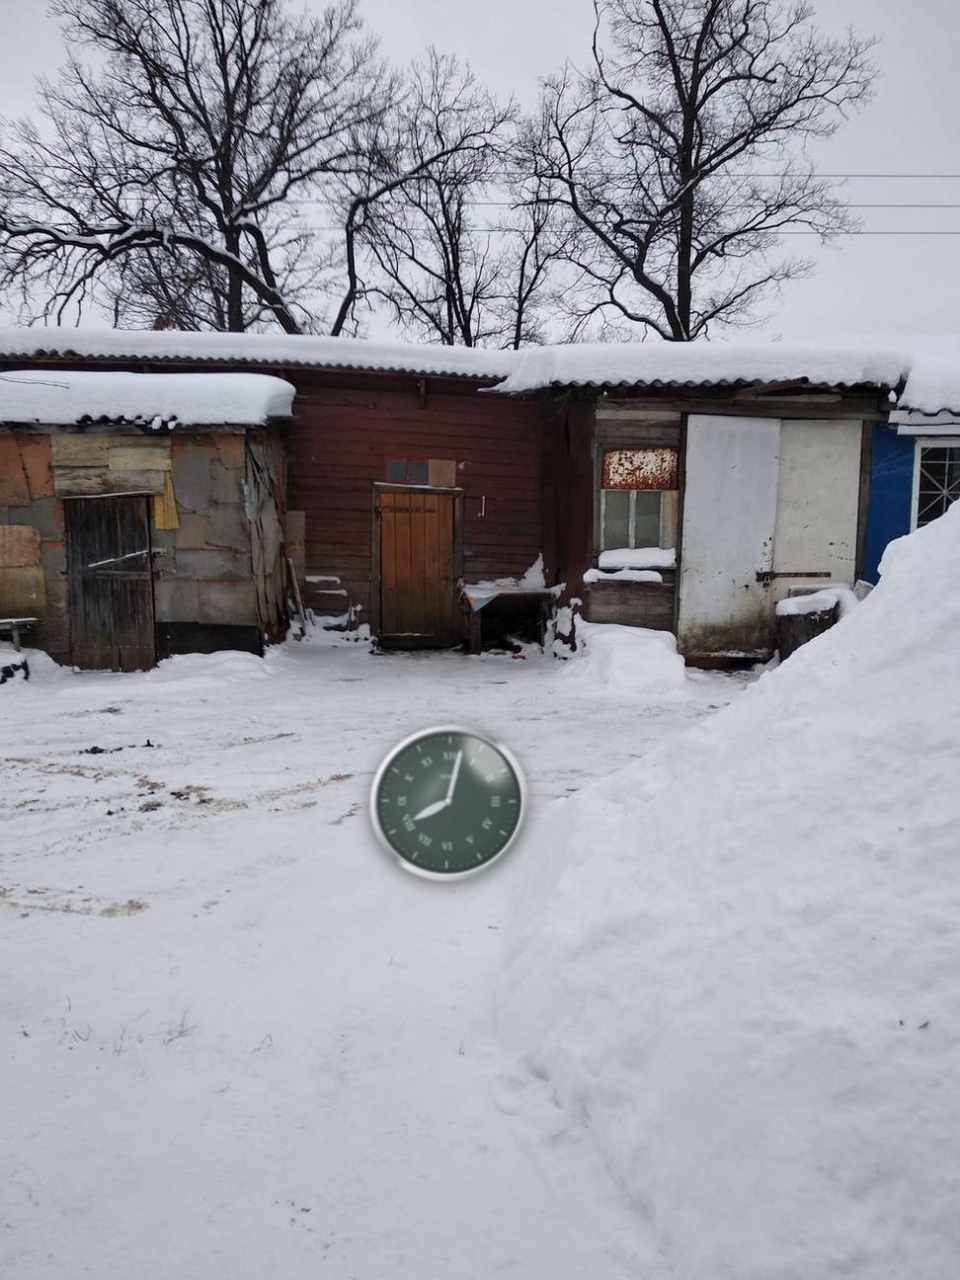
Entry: h=8 m=2
